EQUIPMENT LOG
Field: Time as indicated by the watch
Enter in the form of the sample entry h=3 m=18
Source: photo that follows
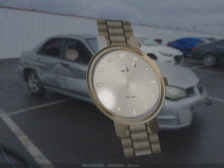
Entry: h=12 m=5
